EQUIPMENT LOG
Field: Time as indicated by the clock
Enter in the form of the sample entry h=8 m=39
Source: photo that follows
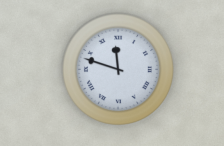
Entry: h=11 m=48
